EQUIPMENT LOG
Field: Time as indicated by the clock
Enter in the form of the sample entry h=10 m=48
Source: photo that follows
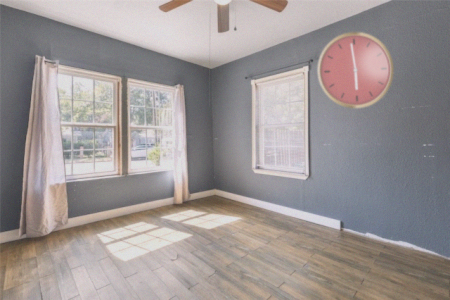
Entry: h=5 m=59
